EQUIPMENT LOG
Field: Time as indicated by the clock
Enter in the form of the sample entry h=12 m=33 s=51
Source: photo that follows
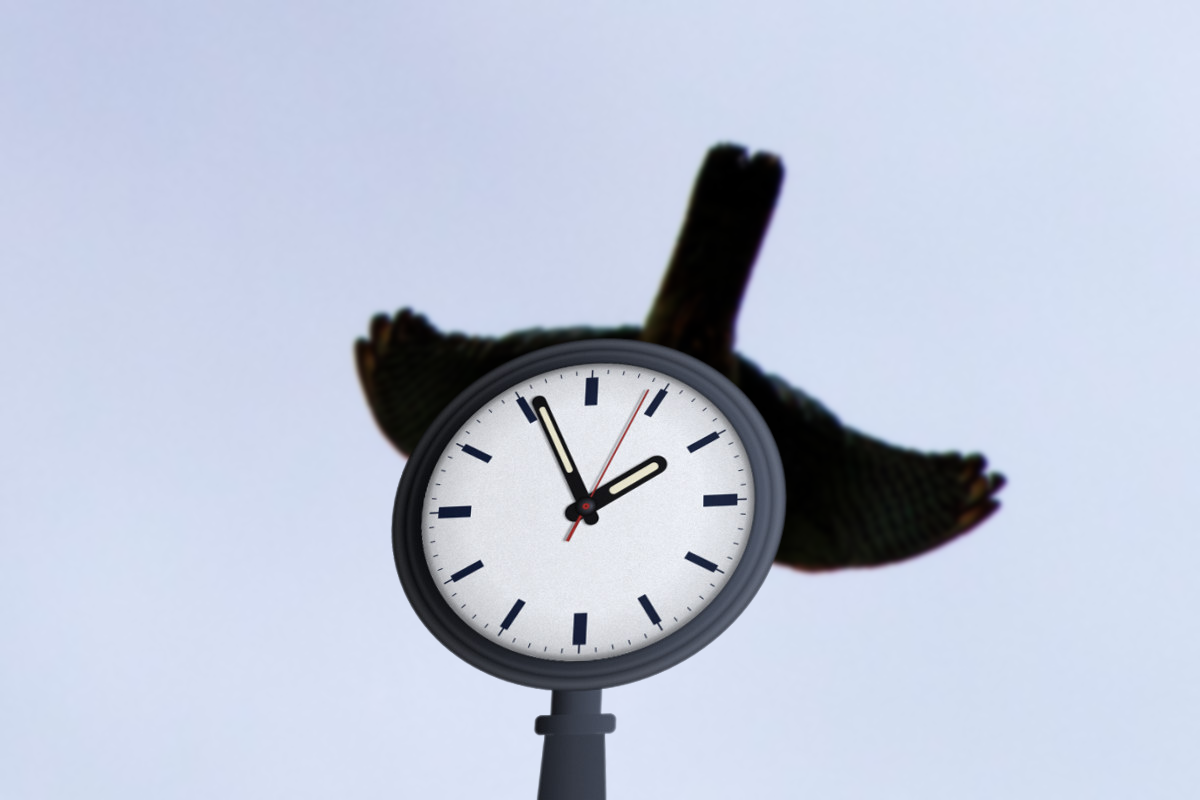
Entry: h=1 m=56 s=4
